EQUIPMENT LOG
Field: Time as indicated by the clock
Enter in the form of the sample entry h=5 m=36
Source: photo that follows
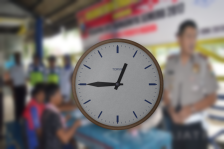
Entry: h=12 m=45
